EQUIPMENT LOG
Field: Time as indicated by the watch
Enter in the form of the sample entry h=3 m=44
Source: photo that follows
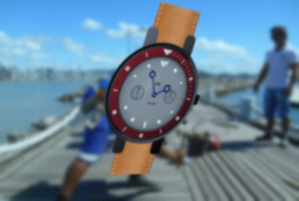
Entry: h=1 m=56
